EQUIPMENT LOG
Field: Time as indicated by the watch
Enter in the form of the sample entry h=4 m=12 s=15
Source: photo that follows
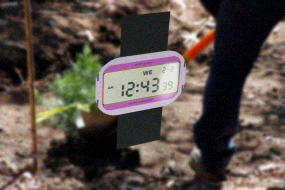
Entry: h=12 m=43 s=39
